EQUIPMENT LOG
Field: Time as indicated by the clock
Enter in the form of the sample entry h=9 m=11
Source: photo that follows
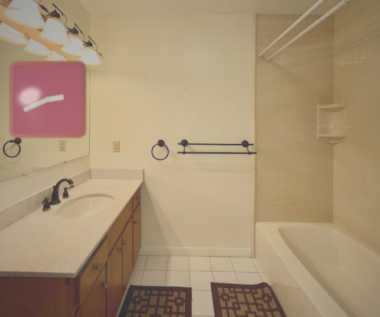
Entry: h=2 m=41
